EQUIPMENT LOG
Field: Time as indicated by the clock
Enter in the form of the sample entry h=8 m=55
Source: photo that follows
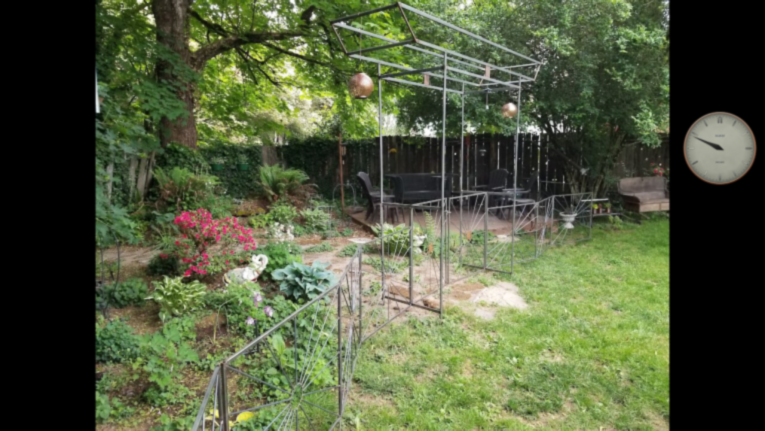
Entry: h=9 m=49
